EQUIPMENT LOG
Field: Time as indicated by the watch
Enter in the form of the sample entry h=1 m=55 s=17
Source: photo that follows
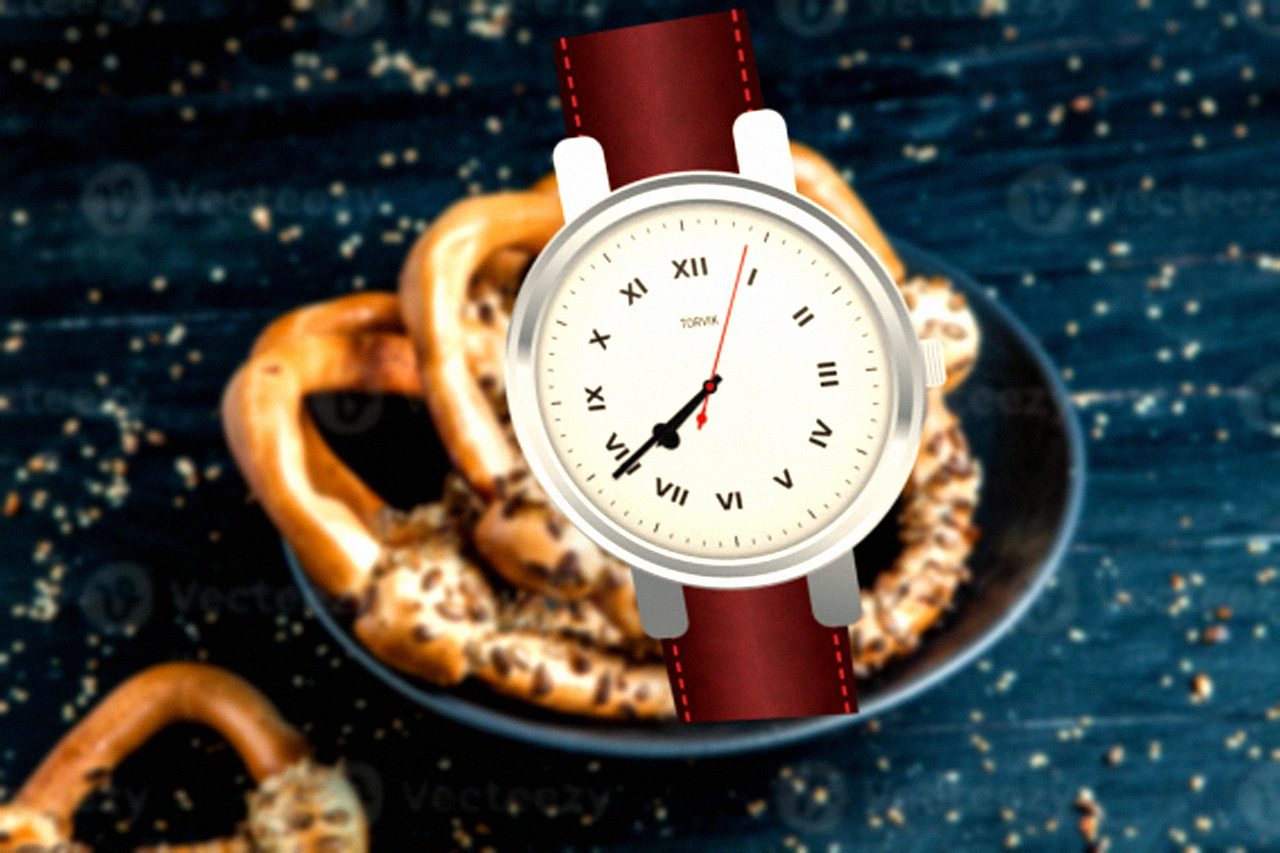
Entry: h=7 m=39 s=4
